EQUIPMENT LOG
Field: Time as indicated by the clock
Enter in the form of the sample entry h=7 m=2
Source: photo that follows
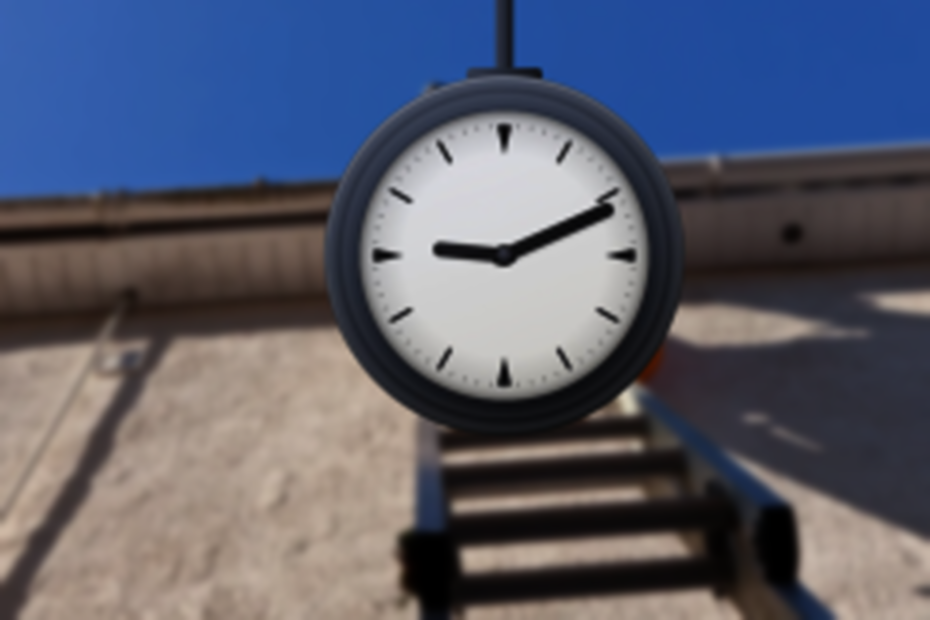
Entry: h=9 m=11
